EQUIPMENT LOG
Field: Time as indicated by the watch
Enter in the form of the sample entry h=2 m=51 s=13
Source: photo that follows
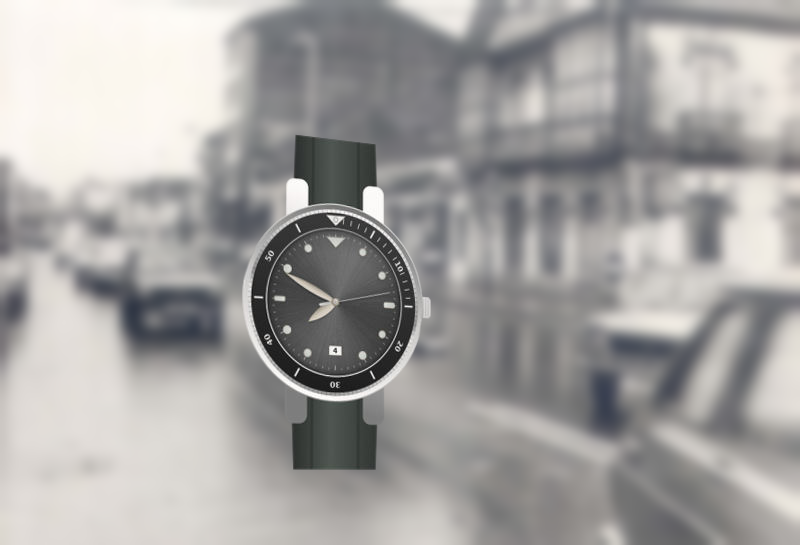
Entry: h=7 m=49 s=13
